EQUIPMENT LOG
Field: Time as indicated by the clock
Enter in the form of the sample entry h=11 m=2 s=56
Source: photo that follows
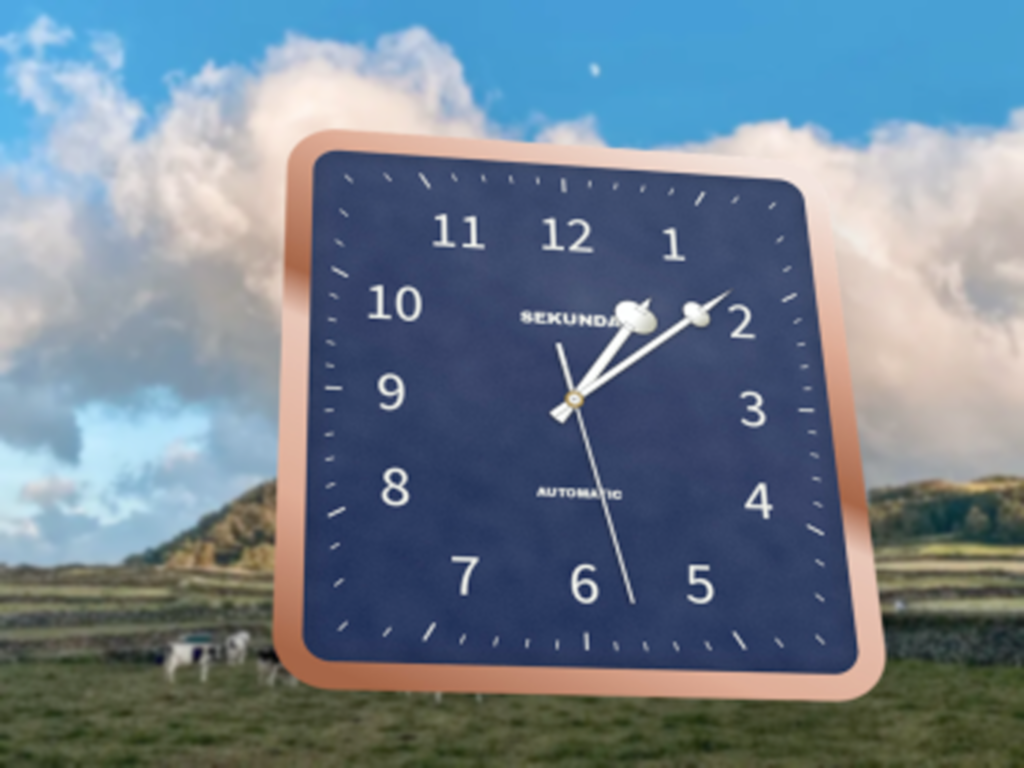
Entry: h=1 m=8 s=28
